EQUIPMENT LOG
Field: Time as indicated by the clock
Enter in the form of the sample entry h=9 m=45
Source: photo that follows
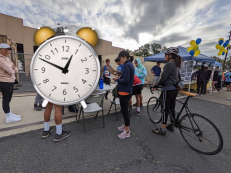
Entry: h=12 m=49
